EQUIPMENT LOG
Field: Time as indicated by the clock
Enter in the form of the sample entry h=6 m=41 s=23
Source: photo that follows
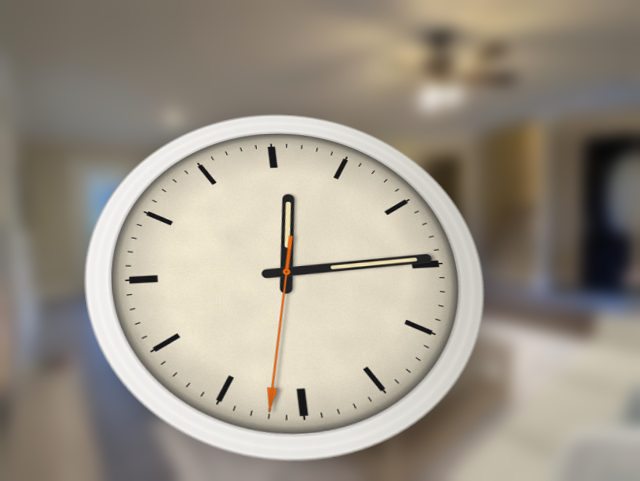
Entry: h=12 m=14 s=32
